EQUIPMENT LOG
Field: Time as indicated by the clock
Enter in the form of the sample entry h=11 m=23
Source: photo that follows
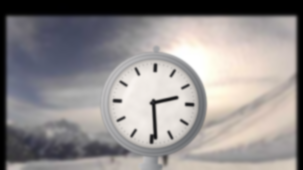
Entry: h=2 m=29
